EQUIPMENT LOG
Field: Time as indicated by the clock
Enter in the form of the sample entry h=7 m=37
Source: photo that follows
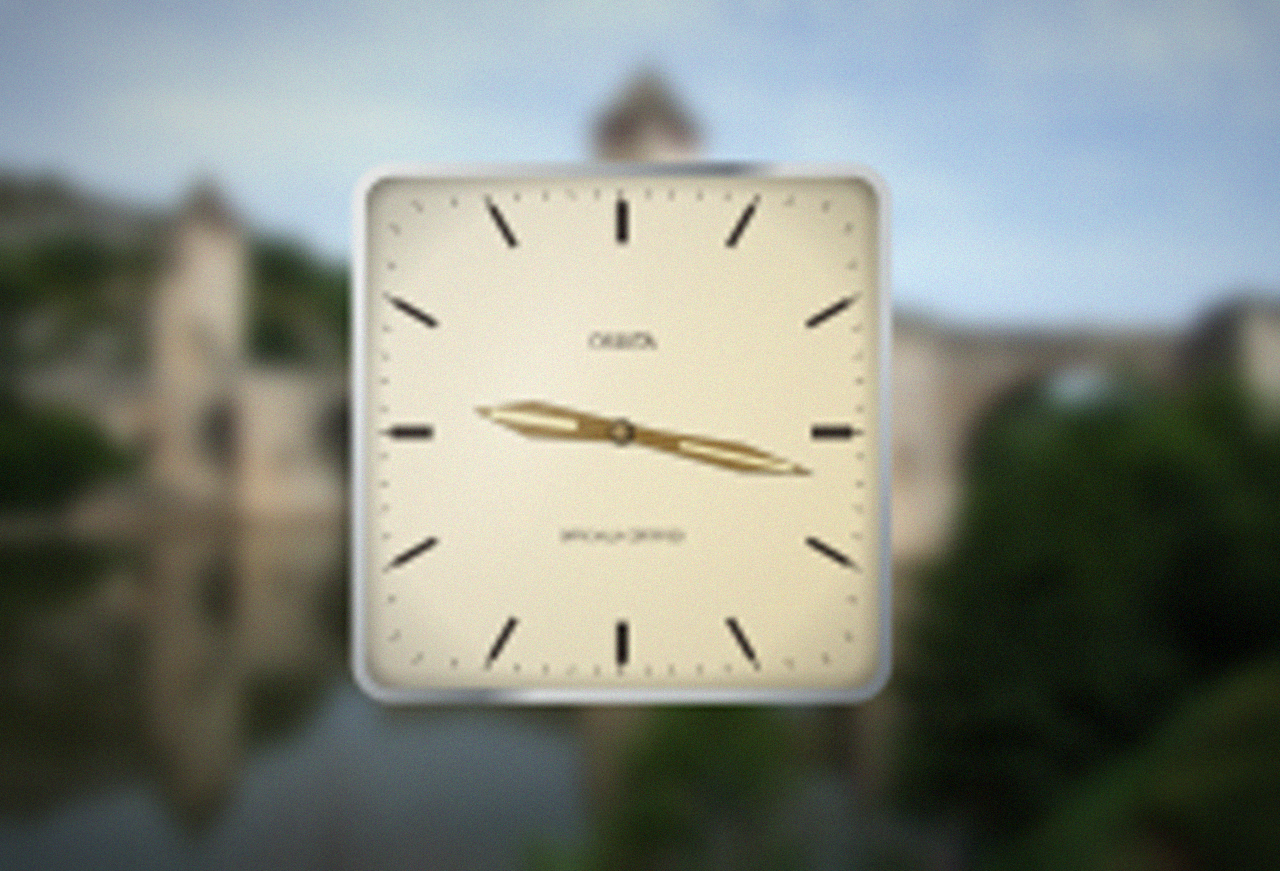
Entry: h=9 m=17
